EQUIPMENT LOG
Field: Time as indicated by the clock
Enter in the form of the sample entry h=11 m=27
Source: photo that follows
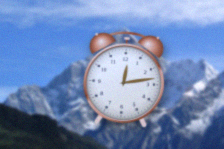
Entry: h=12 m=13
